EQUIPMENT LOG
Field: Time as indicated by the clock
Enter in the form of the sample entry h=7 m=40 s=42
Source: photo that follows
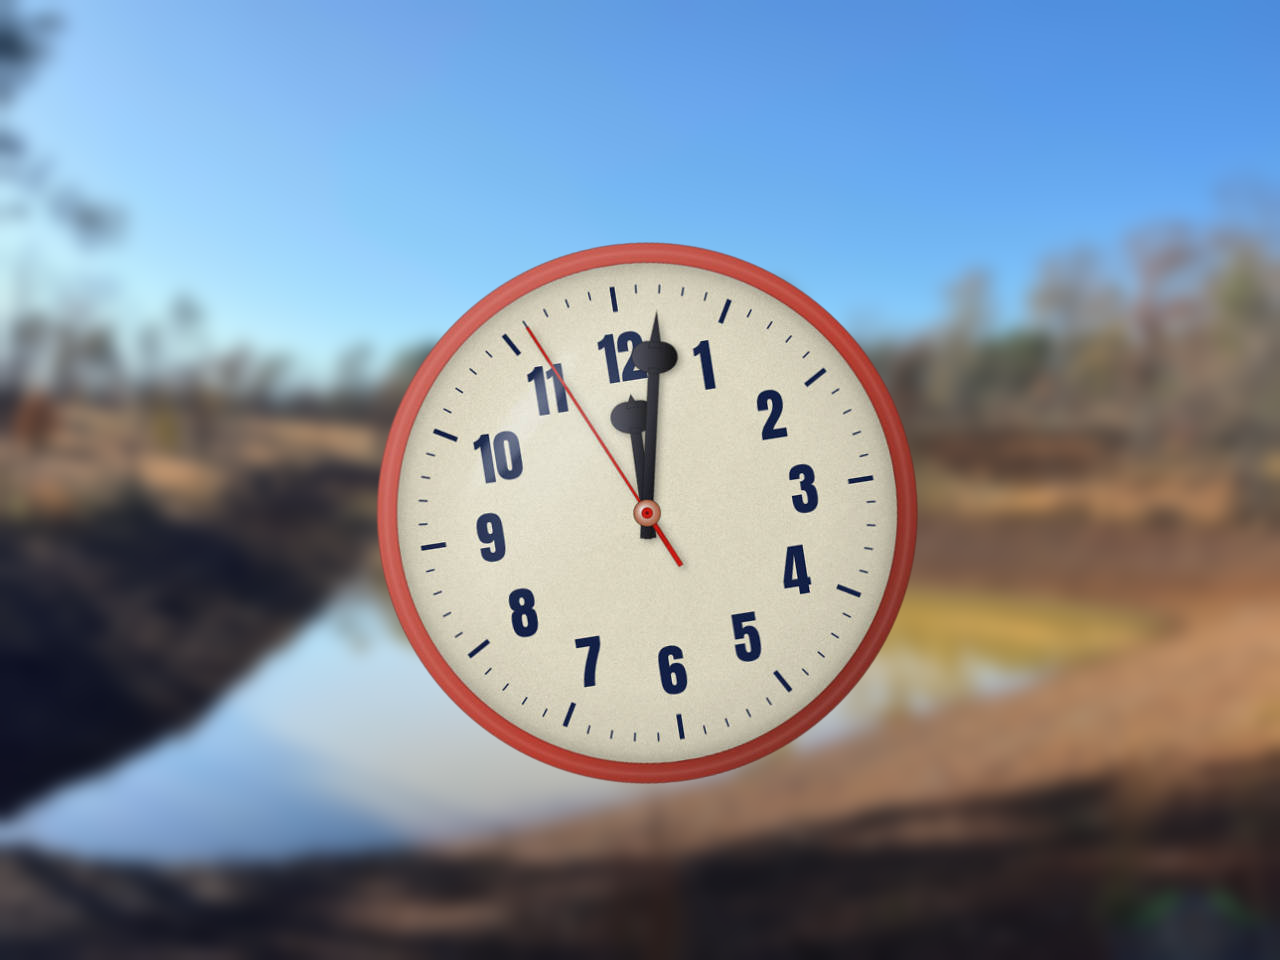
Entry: h=12 m=1 s=56
